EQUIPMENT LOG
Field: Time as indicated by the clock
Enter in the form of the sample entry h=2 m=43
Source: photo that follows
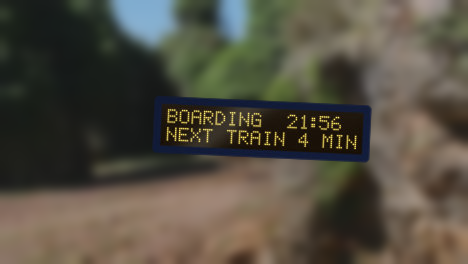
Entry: h=21 m=56
